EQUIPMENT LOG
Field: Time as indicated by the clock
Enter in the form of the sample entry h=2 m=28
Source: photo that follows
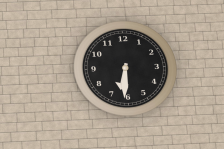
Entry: h=6 m=31
